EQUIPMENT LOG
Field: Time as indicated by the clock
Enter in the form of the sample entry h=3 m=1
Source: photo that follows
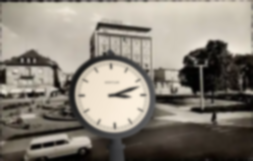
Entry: h=3 m=12
